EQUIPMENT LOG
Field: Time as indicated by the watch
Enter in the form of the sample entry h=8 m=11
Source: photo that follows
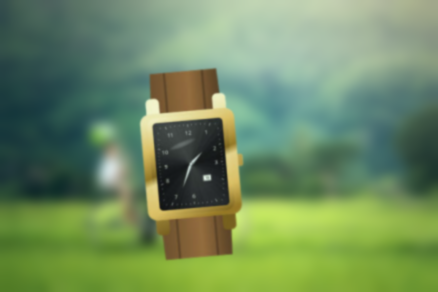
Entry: h=1 m=34
